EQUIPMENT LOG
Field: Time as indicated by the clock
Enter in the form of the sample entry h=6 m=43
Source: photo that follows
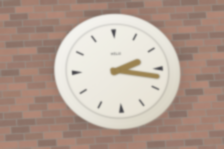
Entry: h=2 m=17
